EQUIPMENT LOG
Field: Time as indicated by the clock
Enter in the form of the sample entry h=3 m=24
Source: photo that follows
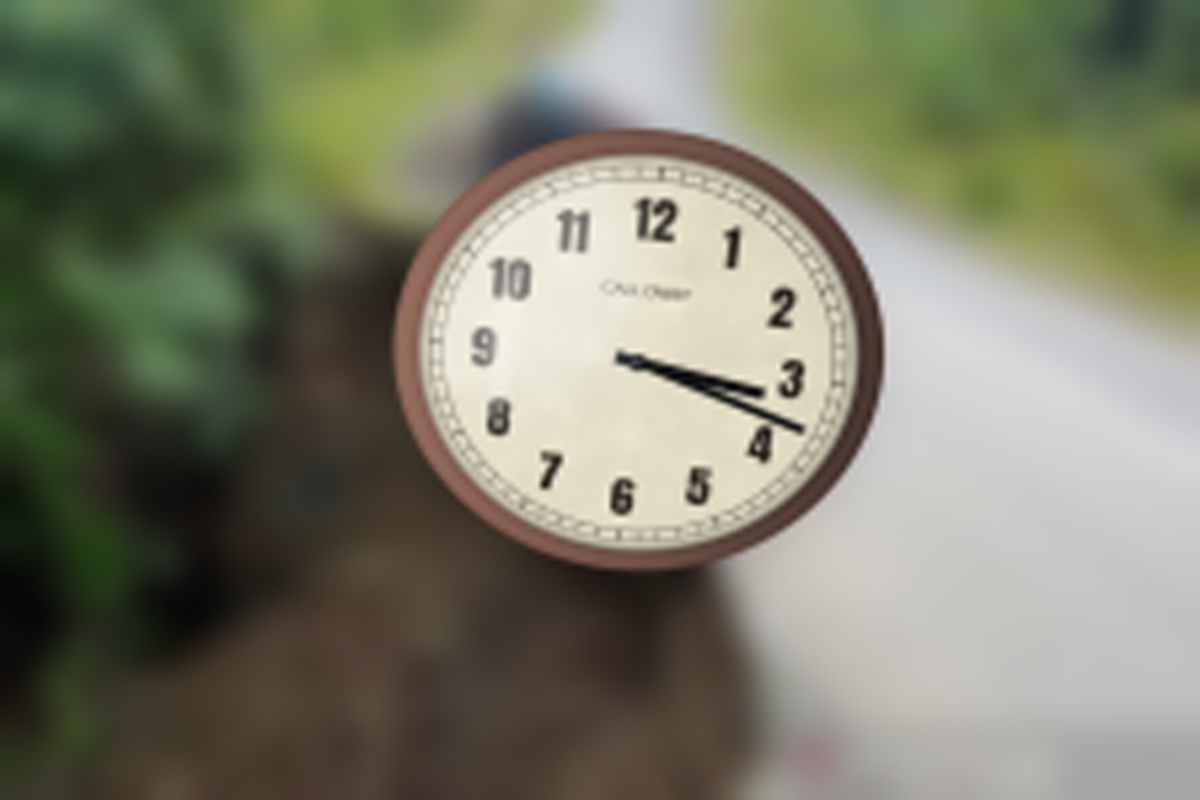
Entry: h=3 m=18
